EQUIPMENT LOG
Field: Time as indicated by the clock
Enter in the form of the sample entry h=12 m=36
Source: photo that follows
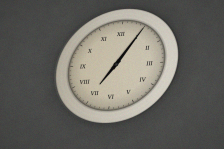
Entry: h=7 m=5
